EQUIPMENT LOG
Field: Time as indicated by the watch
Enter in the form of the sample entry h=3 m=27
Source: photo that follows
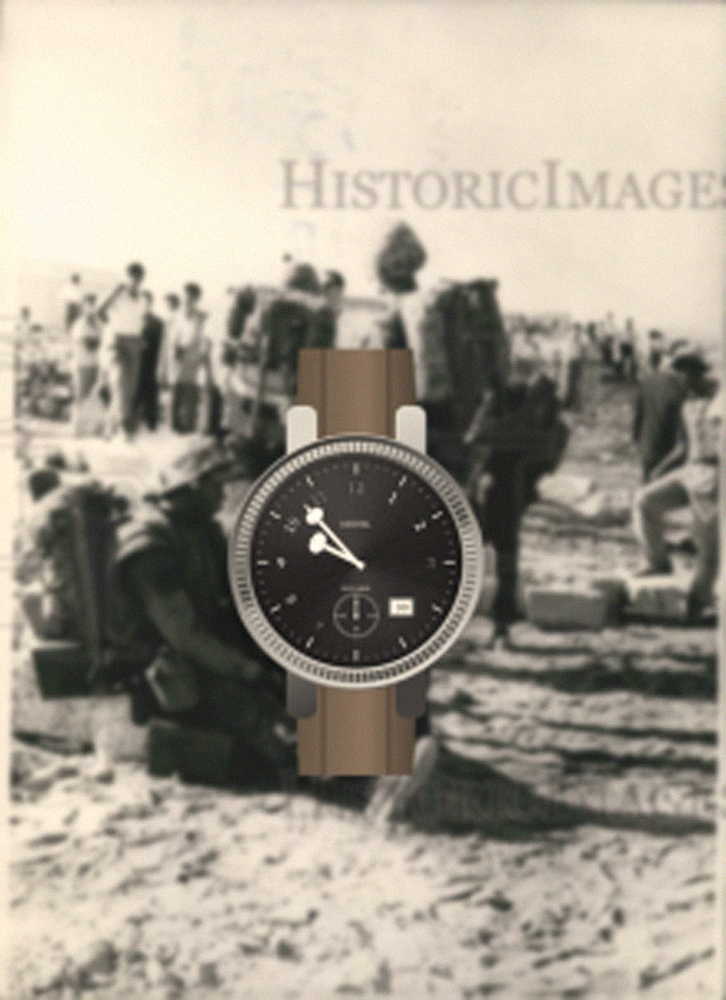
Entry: h=9 m=53
